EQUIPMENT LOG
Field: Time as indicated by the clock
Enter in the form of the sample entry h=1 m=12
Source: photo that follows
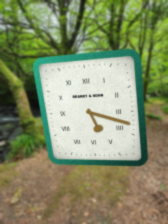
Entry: h=5 m=18
